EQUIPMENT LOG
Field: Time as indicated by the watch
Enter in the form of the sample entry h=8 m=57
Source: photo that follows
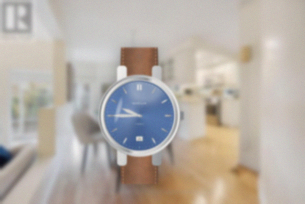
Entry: h=9 m=45
